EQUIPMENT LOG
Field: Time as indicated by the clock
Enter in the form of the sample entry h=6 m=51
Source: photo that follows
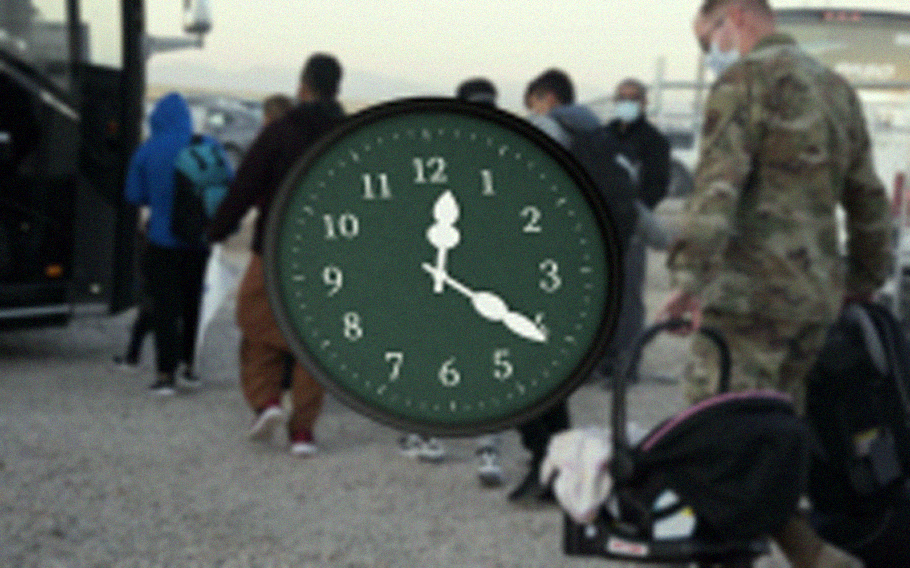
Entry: h=12 m=21
